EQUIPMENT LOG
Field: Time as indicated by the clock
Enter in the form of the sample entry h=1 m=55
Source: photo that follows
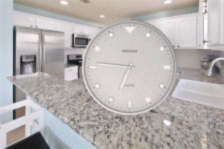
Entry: h=6 m=46
